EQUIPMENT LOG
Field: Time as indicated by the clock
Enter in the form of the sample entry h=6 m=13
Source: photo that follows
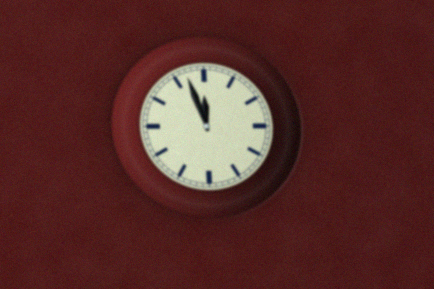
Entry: h=11 m=57
